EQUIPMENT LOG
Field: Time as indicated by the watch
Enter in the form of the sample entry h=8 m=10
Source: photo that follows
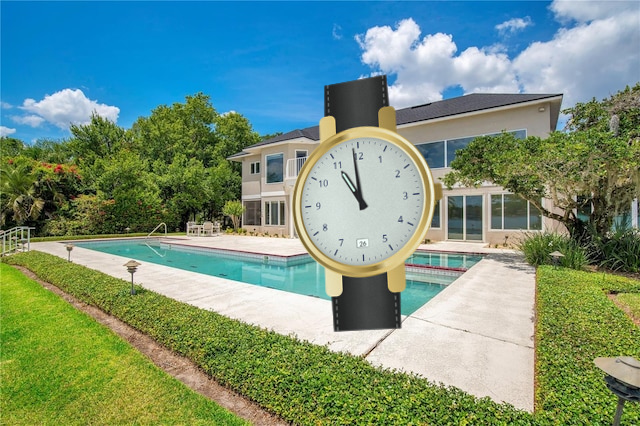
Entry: h=10 m=59
